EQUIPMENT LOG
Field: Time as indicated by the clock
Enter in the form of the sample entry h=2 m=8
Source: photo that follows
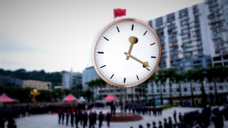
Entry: h=12 m=19
